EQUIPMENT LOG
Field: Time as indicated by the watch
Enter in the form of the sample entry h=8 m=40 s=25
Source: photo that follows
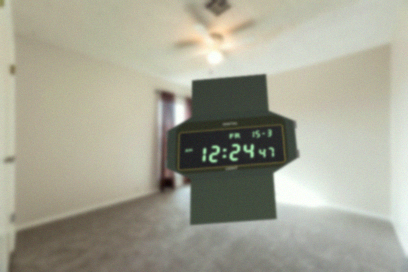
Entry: h=12 m=24 s=47
